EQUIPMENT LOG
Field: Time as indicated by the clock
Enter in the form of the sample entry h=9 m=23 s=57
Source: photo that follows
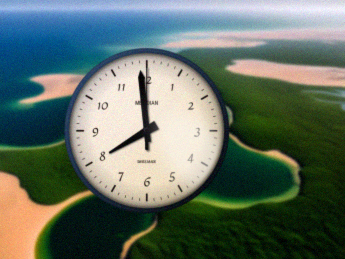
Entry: h=7 m=59 s=0
